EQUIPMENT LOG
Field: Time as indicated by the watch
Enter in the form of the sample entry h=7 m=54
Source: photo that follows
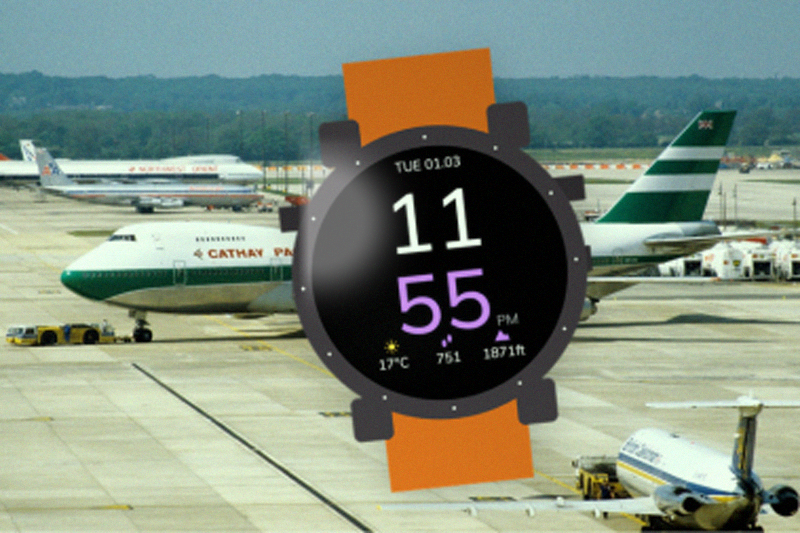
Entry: h=11 m=55
